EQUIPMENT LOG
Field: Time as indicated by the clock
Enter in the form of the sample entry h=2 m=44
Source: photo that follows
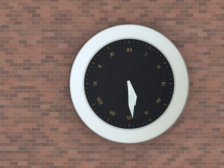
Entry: h=5 m=29
